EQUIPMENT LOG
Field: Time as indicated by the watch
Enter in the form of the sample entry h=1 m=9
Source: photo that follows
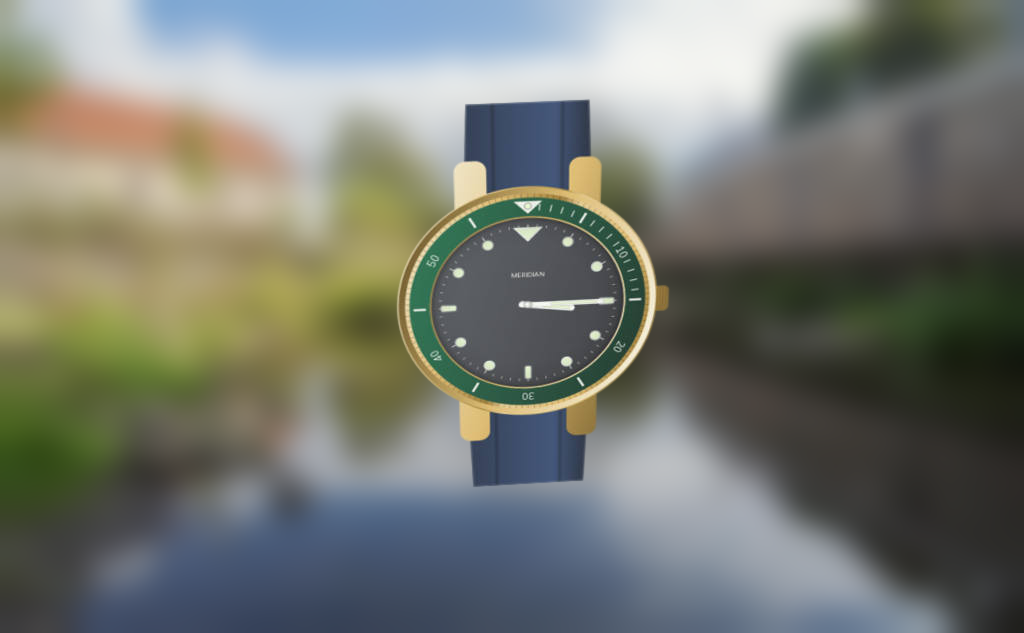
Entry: h=3 m=15
